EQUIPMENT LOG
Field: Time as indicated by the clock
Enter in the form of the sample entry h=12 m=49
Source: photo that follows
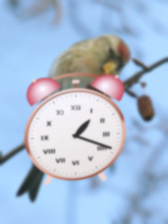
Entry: h=1 m=19
